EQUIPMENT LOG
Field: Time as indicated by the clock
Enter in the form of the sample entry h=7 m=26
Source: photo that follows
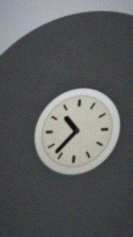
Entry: h=10 m=37
